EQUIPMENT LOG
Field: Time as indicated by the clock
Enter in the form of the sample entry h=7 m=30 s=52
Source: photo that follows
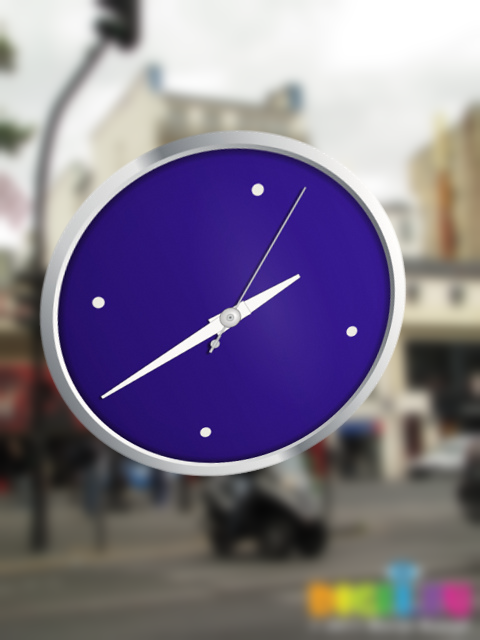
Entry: h=1 m=38 s=3
